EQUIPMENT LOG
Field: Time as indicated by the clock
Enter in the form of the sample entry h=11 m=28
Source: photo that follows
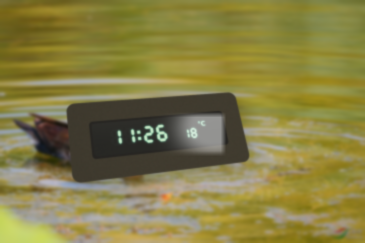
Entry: h=11 m=26
